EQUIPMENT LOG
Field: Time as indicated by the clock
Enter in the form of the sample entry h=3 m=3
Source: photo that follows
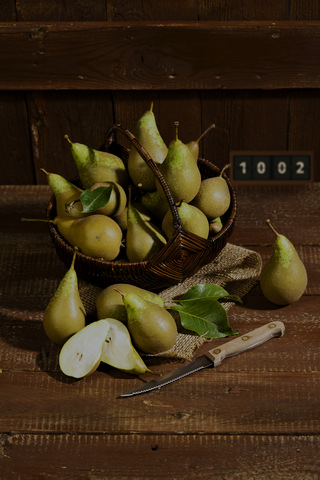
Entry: h=10 m=2
